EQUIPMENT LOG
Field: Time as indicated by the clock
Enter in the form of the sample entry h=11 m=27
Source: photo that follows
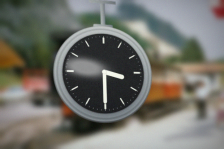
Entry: h=3 m=30
